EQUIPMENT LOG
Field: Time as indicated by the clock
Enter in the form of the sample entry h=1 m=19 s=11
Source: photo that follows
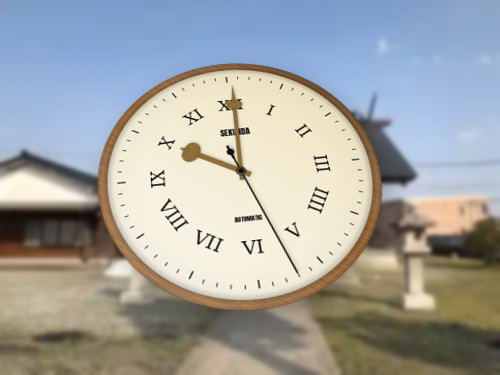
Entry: h=10 m=0 s=27
